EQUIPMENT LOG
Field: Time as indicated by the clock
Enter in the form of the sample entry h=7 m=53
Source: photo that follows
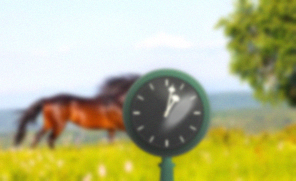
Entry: h=1 m=2
